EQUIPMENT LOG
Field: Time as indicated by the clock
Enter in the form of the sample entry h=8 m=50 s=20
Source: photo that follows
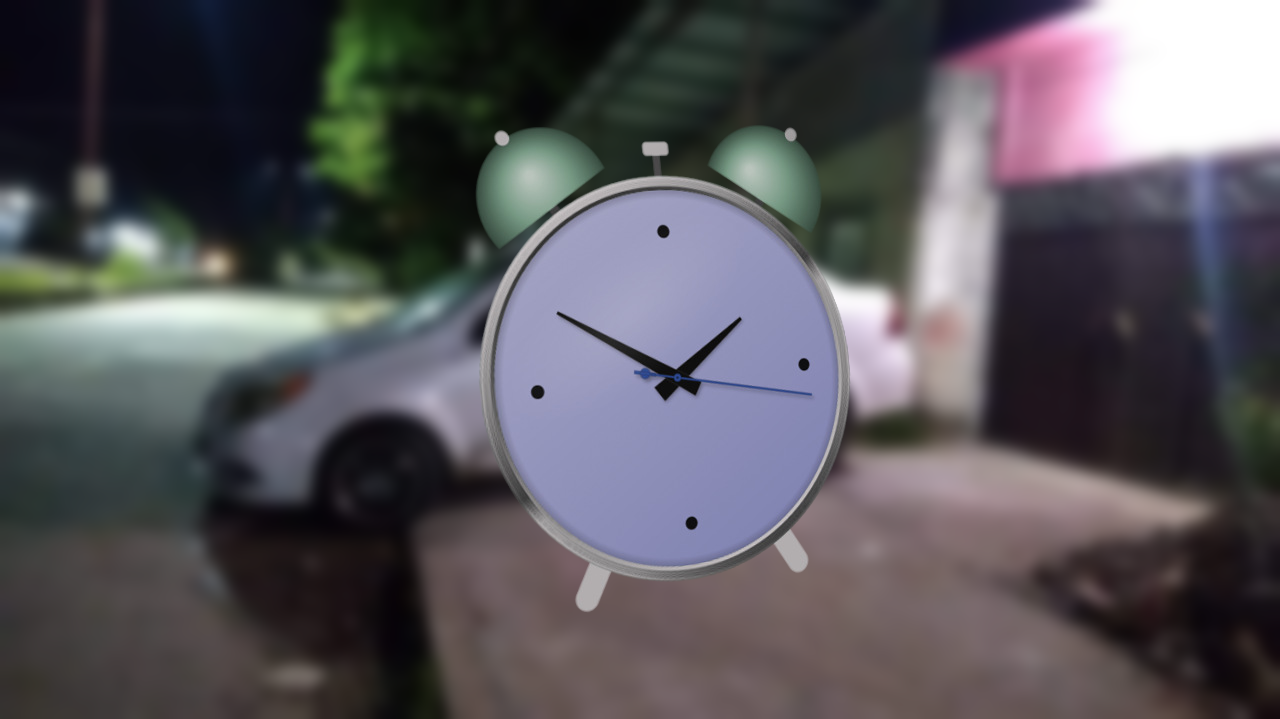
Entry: h=1 m=50 s=17
